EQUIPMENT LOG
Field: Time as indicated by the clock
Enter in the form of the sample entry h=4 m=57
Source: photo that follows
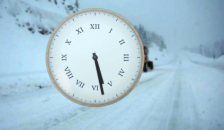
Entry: h=5 m=28
